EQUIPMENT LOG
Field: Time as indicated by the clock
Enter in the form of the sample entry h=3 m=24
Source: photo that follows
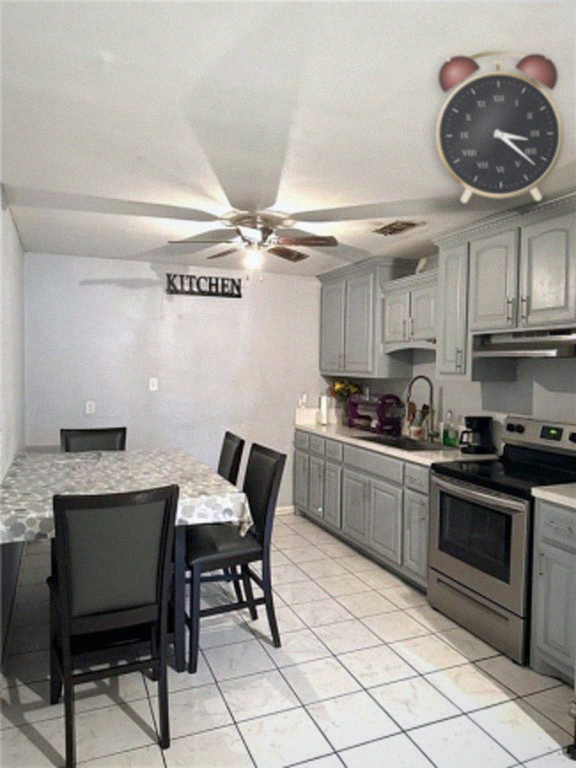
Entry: h=3 m=22
